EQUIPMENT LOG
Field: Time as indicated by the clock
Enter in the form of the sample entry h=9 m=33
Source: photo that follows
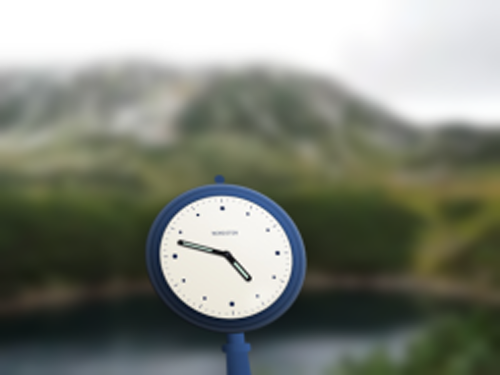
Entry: h=4 m=48
